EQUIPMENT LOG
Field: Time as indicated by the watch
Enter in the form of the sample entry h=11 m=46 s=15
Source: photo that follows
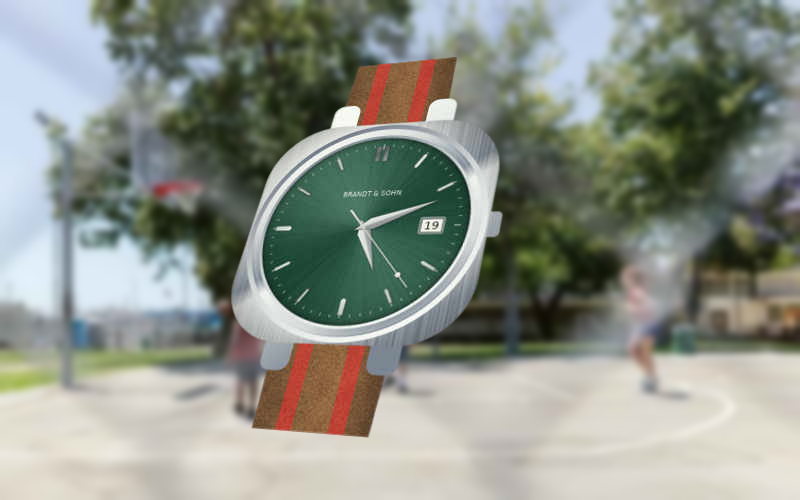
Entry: h=5 m=11 s=23
